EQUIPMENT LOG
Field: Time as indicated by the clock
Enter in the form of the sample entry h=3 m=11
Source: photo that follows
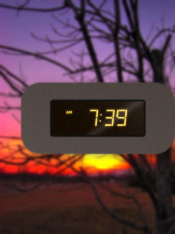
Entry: h=7 m=39
